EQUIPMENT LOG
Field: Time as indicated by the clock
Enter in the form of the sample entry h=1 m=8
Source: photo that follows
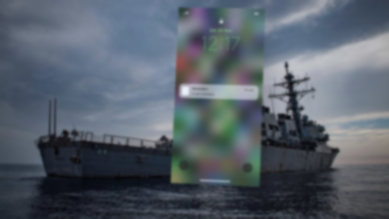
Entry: h=12 m=17
